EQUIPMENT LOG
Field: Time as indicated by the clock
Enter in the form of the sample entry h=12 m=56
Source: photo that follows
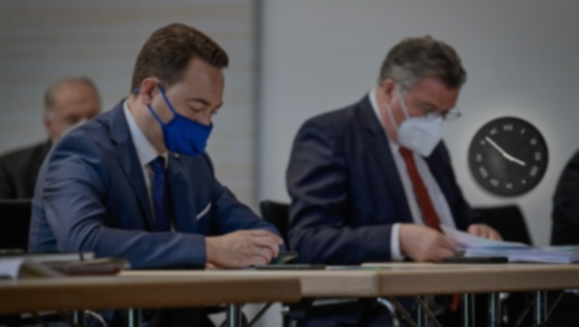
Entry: h=3 m=52
